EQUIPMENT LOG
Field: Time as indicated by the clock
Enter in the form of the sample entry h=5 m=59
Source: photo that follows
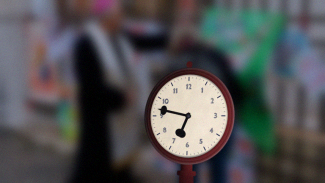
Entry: h=6 m=47
